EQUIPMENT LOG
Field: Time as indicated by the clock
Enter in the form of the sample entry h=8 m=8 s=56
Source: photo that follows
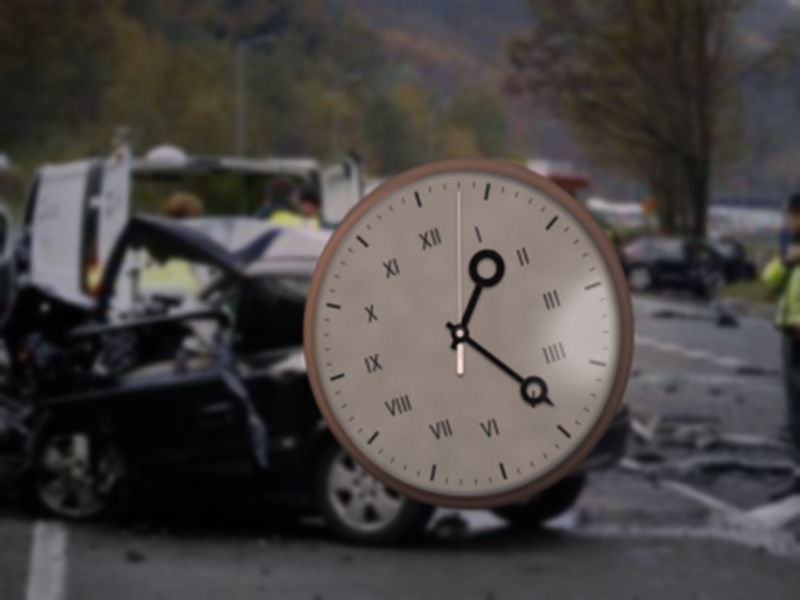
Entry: h=1 m=24 s=3
